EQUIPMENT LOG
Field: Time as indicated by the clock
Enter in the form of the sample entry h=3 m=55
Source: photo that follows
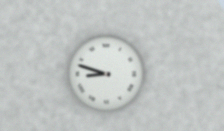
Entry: h=8 m=48
